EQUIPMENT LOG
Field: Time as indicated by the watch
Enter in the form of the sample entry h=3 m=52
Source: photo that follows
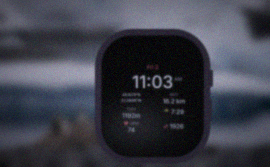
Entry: h=11 m=3
